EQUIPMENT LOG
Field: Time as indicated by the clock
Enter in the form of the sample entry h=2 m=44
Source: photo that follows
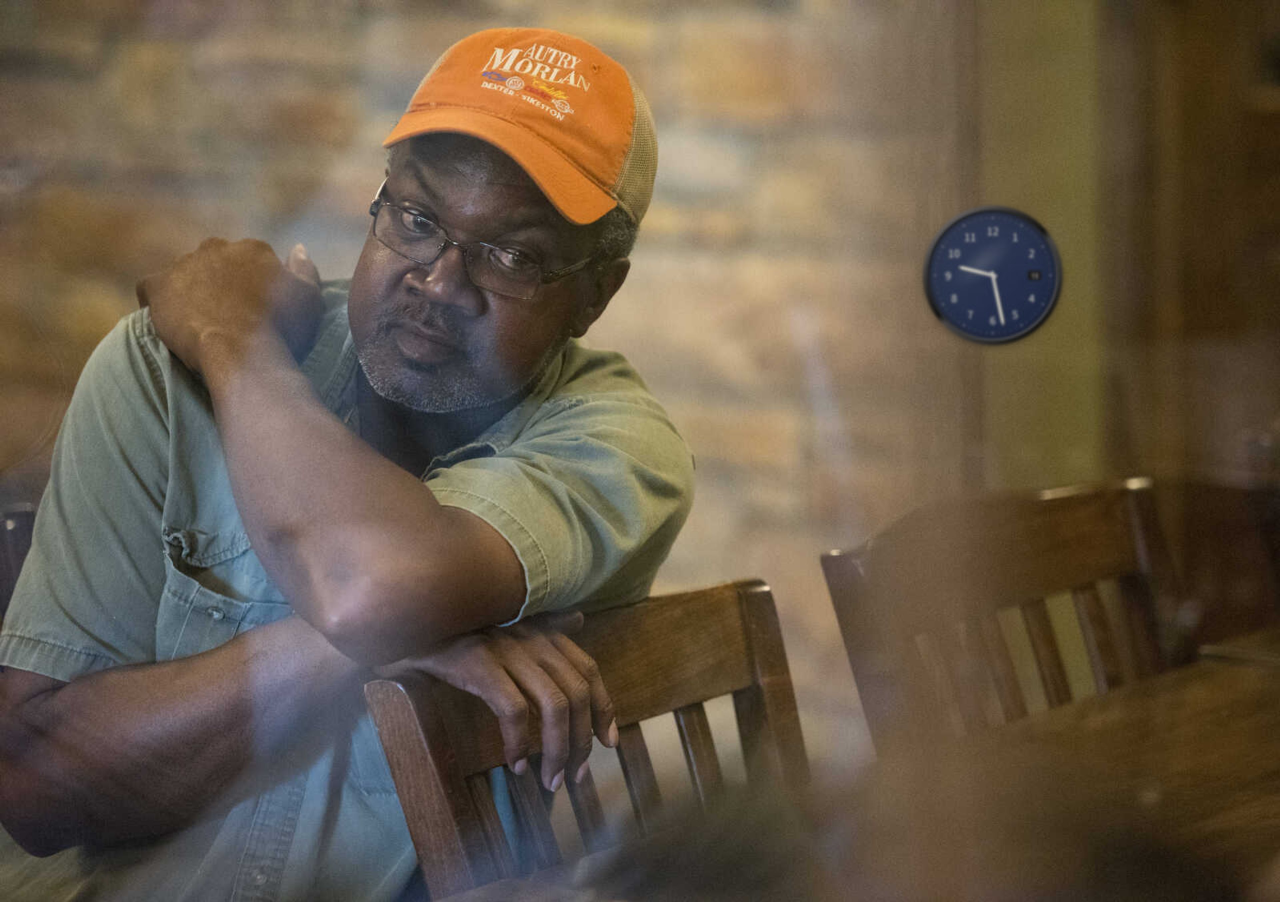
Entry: h=9 m=28
